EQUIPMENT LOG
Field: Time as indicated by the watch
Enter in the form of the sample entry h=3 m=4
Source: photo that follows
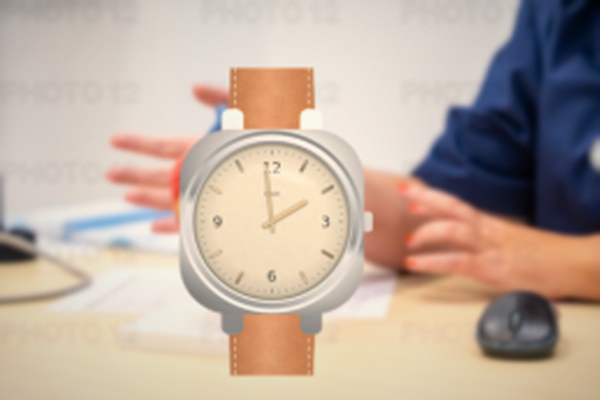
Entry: h=1 m=59
